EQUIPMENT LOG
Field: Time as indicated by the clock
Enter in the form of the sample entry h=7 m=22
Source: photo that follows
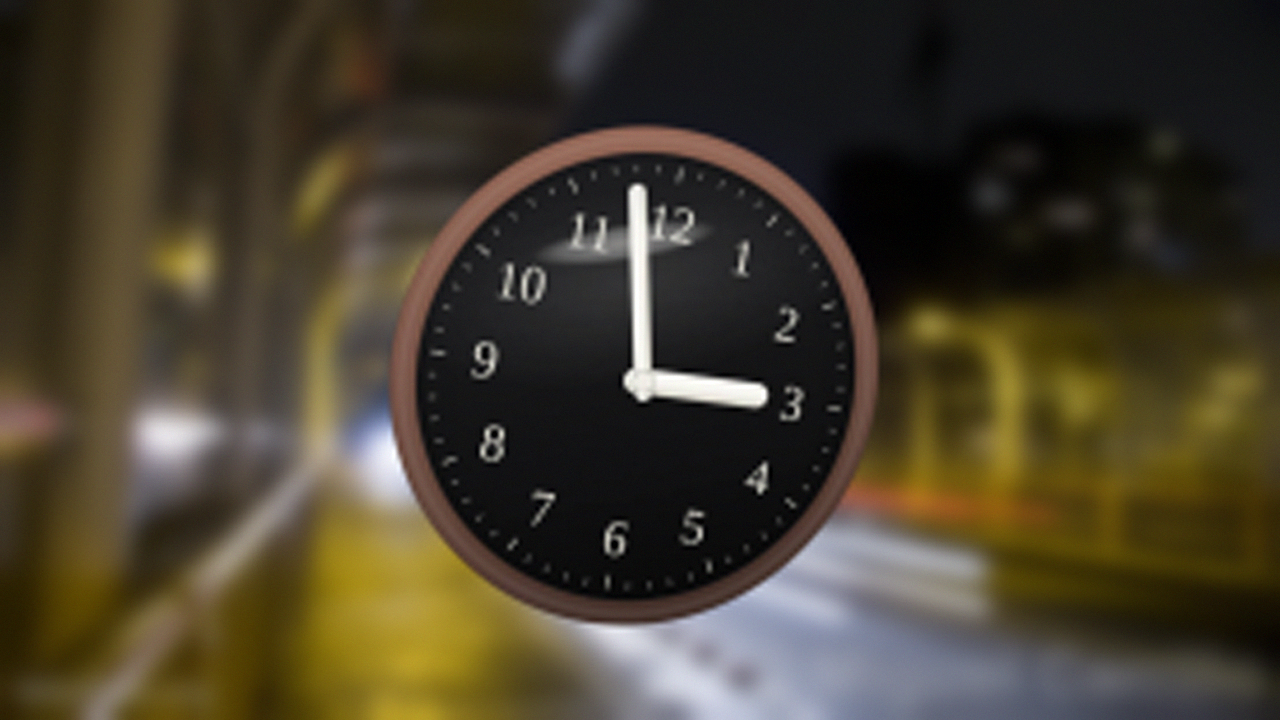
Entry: h=2 m=58
